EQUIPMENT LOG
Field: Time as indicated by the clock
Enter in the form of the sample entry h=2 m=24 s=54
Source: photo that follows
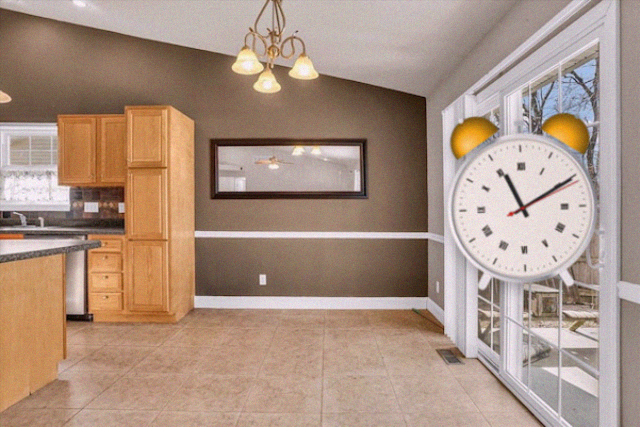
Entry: h=11 m=10 s=11
